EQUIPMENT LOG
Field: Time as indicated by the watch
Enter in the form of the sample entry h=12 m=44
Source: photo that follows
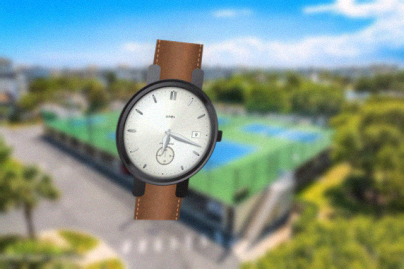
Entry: h=6 m=18
